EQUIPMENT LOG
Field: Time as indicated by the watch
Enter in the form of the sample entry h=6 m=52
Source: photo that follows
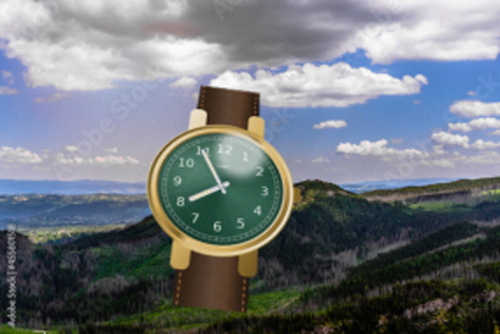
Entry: h=7 m=55
